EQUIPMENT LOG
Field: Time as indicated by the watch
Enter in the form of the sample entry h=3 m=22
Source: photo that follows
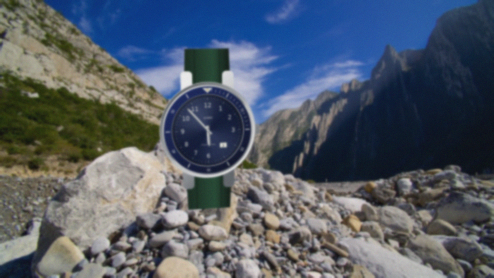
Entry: h=5 m=53
